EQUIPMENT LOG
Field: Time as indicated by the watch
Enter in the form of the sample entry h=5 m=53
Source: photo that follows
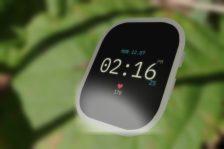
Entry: h=2 m=16
